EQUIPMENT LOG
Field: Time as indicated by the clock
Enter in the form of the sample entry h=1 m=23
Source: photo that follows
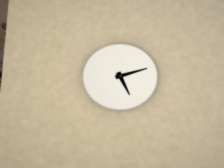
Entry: h=5 m=12
